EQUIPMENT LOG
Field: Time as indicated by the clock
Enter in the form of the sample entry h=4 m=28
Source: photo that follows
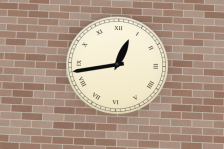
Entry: h=12 m=43
